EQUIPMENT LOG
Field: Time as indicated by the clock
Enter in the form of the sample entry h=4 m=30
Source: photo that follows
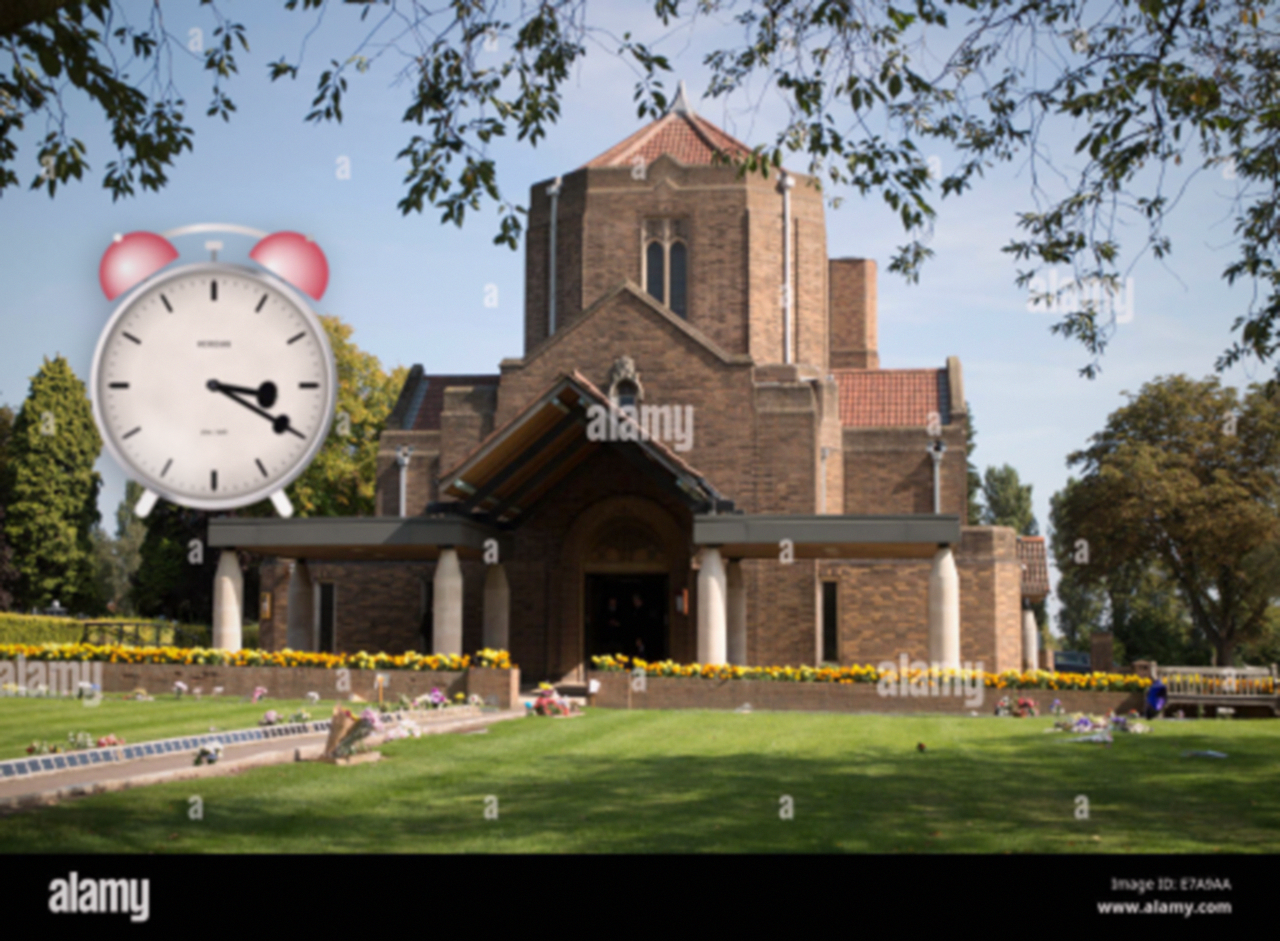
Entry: h=3 m=20
